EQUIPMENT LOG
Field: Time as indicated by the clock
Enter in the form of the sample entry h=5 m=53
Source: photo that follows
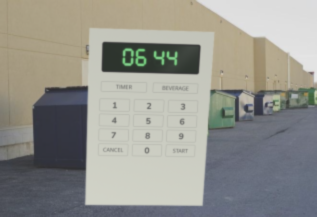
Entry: h=6 m=44
